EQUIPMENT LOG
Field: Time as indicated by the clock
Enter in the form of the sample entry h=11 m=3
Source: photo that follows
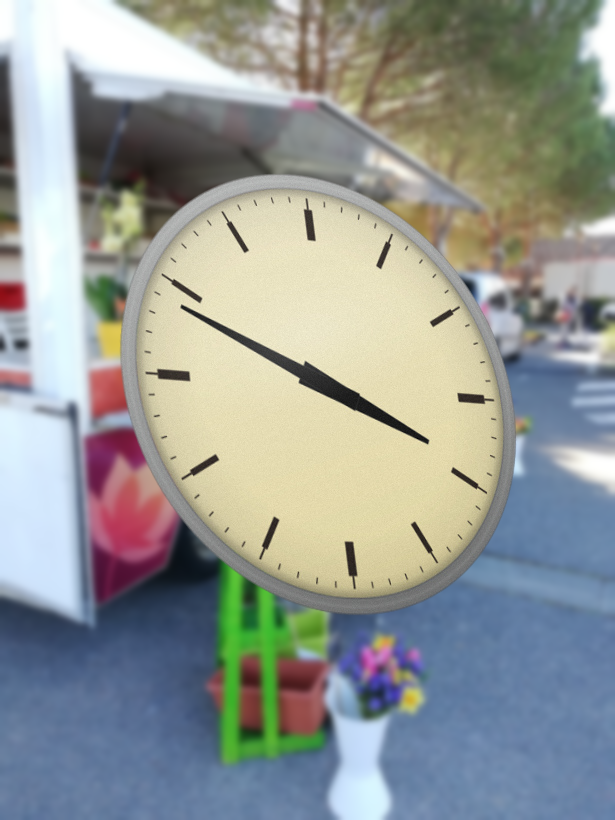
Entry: h=3 m=49
